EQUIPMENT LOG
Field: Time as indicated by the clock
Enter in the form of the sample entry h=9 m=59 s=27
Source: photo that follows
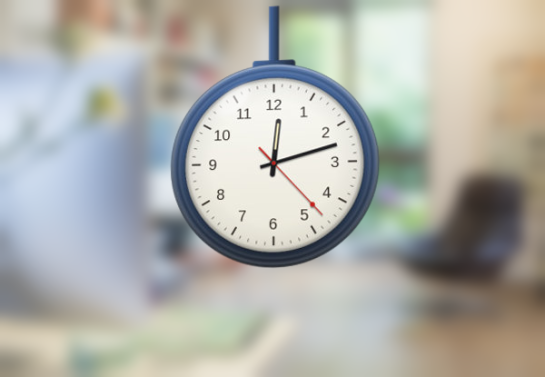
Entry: h=12 m=12 s=23
